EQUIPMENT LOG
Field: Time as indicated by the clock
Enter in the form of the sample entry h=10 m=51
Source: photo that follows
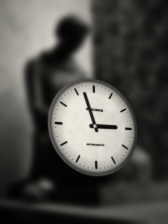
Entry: h=2 m=57
